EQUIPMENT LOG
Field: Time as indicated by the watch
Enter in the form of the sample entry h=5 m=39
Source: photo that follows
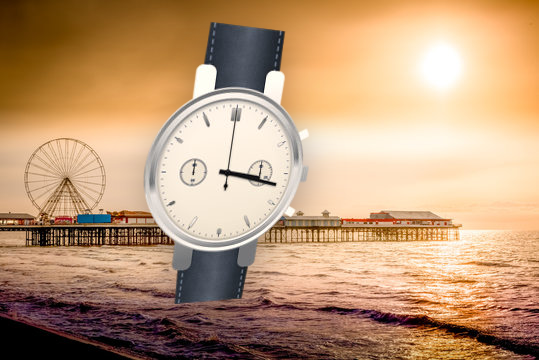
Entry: h=3 m=17
